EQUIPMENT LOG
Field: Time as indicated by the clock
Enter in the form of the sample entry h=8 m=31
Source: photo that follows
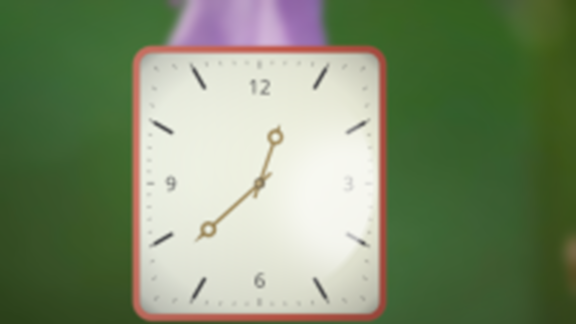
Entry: h=12 m=38
